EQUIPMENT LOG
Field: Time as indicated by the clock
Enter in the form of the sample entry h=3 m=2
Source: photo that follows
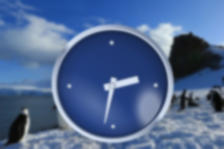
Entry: h=2 m=32
